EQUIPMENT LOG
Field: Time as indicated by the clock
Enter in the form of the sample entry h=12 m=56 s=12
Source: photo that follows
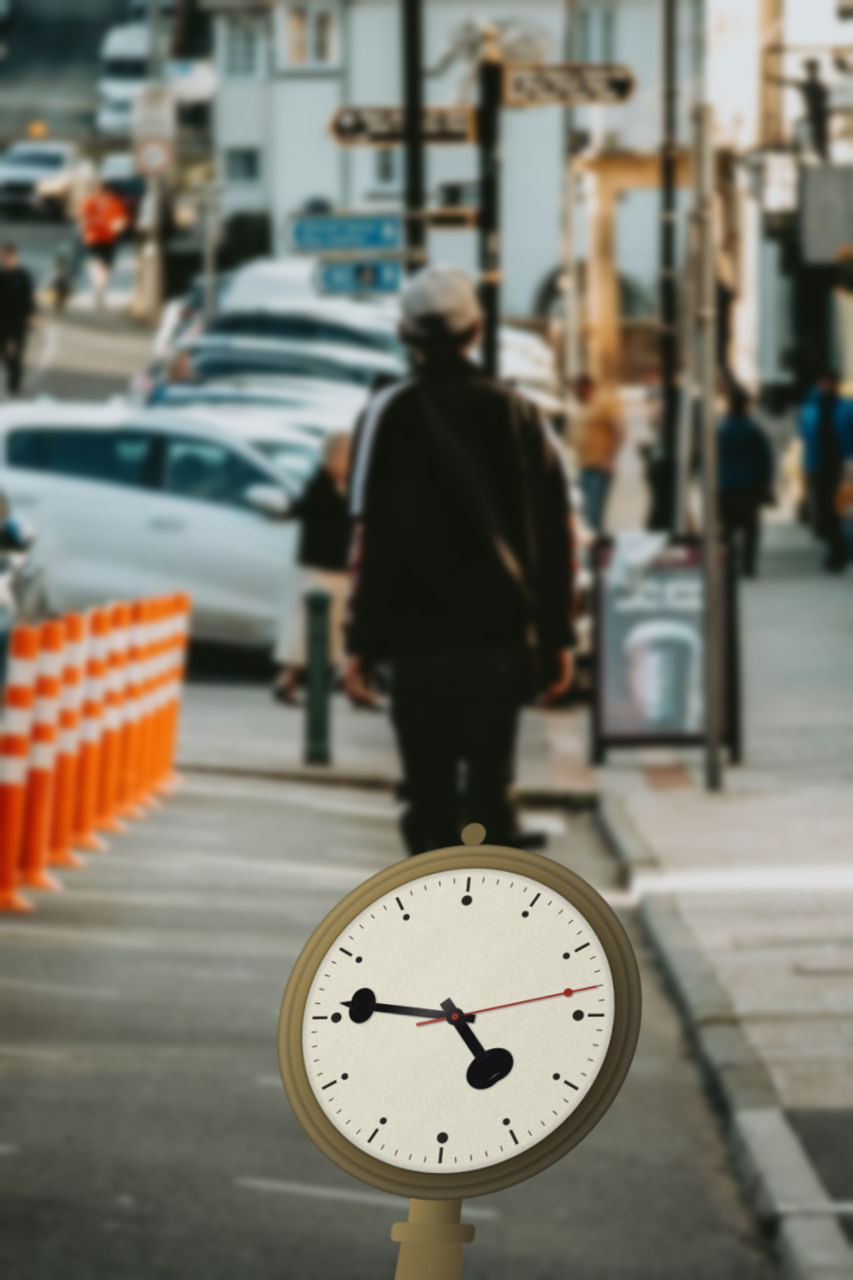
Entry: h=4 m=46 s=13
